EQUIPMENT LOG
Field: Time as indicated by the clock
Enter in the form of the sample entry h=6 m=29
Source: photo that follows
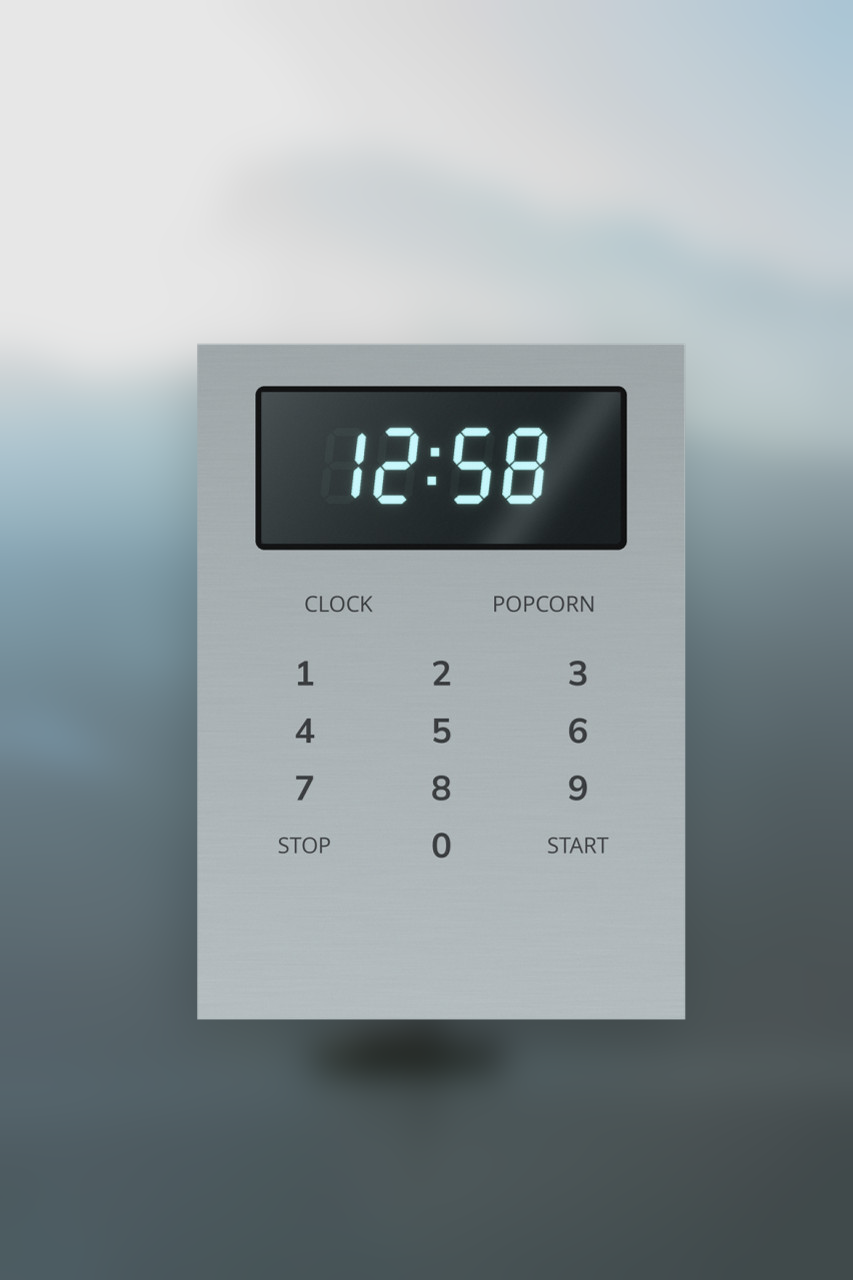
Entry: h=12 m=58
